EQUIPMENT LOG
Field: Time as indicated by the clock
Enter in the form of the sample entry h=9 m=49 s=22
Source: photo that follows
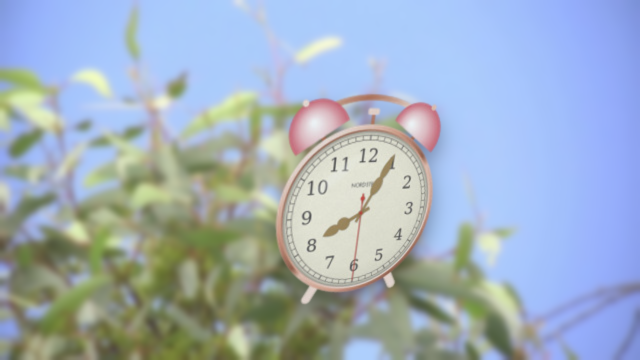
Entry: h=8 m=4 s=30
